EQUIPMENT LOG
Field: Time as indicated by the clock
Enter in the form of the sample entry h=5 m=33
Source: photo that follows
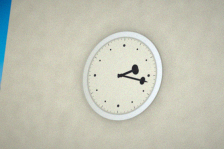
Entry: h=2 m=17
